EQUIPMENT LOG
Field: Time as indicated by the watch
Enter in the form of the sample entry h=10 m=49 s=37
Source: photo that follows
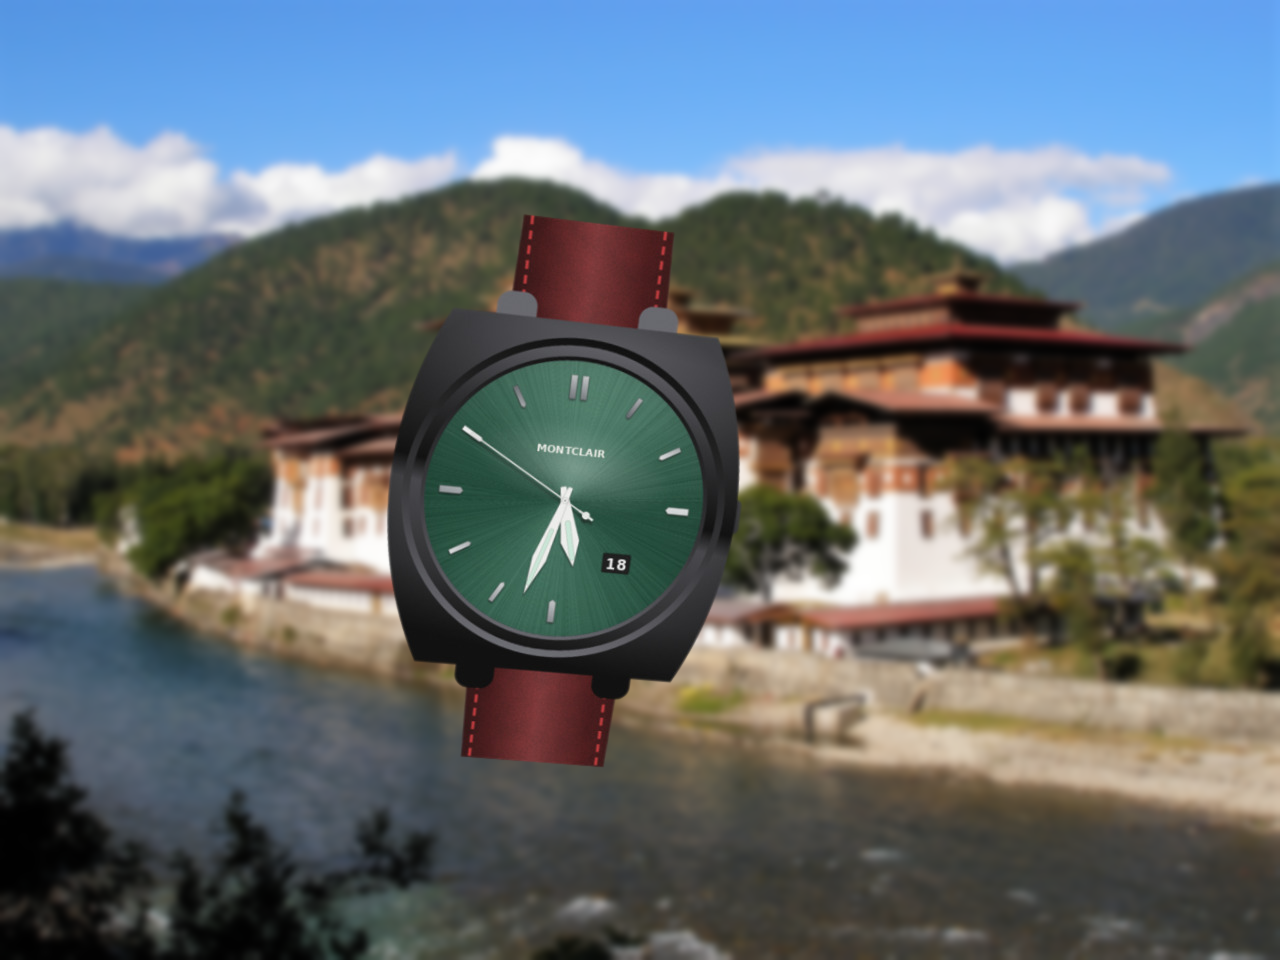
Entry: h=5 m=32 s=50
